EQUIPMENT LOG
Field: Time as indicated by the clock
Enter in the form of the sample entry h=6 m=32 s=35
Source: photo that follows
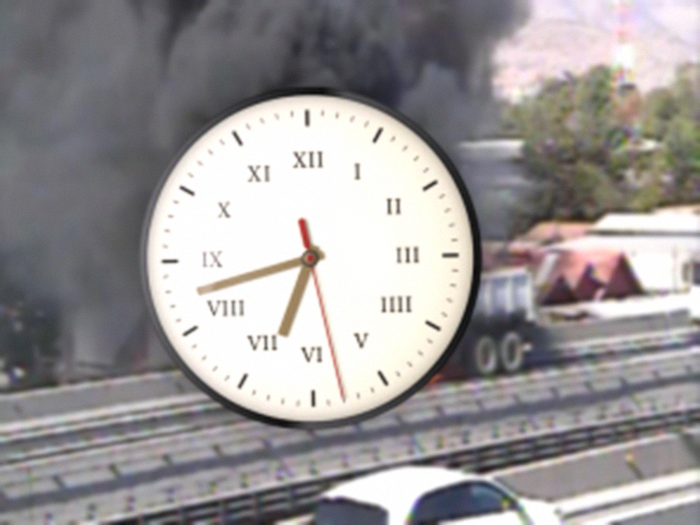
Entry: h=6 m=42 s=28
